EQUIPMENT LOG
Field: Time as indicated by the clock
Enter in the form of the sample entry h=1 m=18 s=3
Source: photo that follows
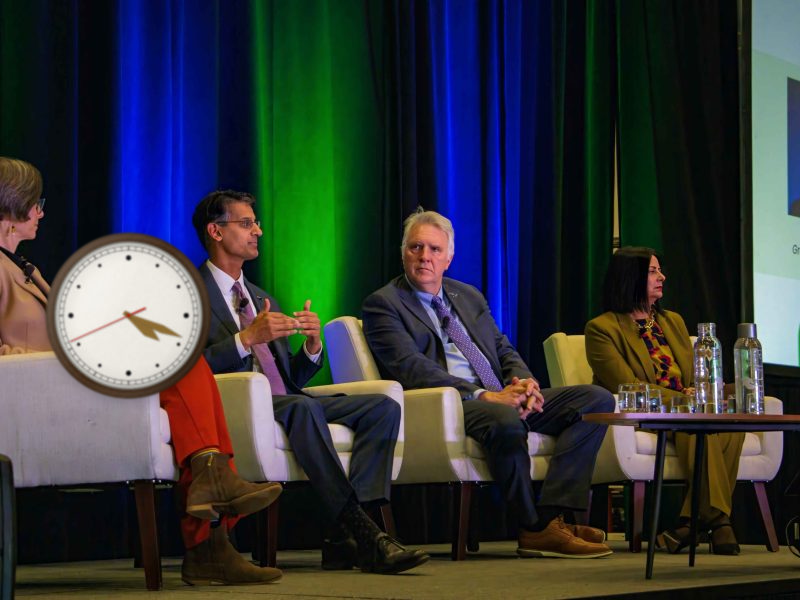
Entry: h=4 m=18 s=41
